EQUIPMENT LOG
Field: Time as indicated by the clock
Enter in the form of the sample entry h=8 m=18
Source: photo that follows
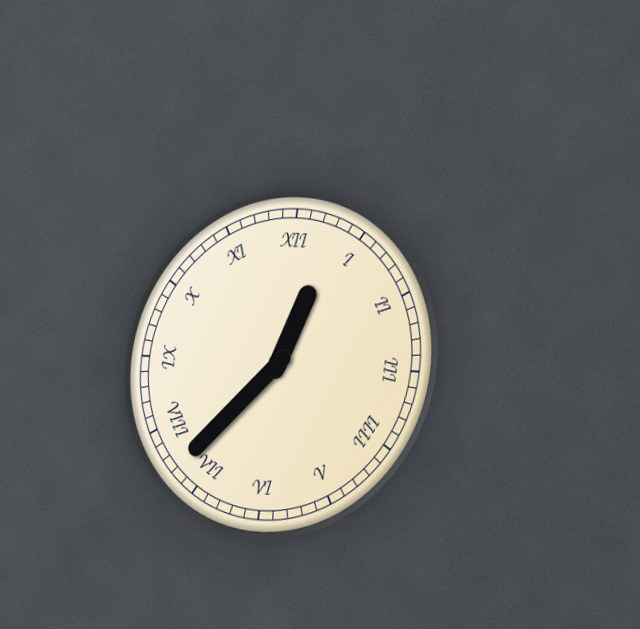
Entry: h=12 m=37
